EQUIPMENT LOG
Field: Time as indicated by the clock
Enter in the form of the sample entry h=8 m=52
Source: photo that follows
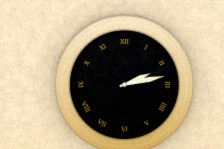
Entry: h=2 m=13
